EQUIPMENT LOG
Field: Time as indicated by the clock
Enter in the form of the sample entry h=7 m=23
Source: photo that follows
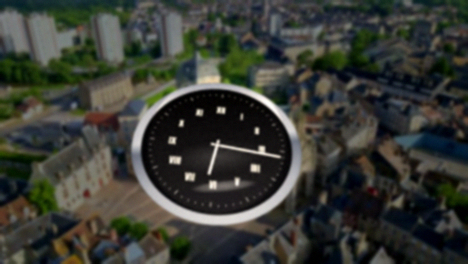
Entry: h=6 m=16
